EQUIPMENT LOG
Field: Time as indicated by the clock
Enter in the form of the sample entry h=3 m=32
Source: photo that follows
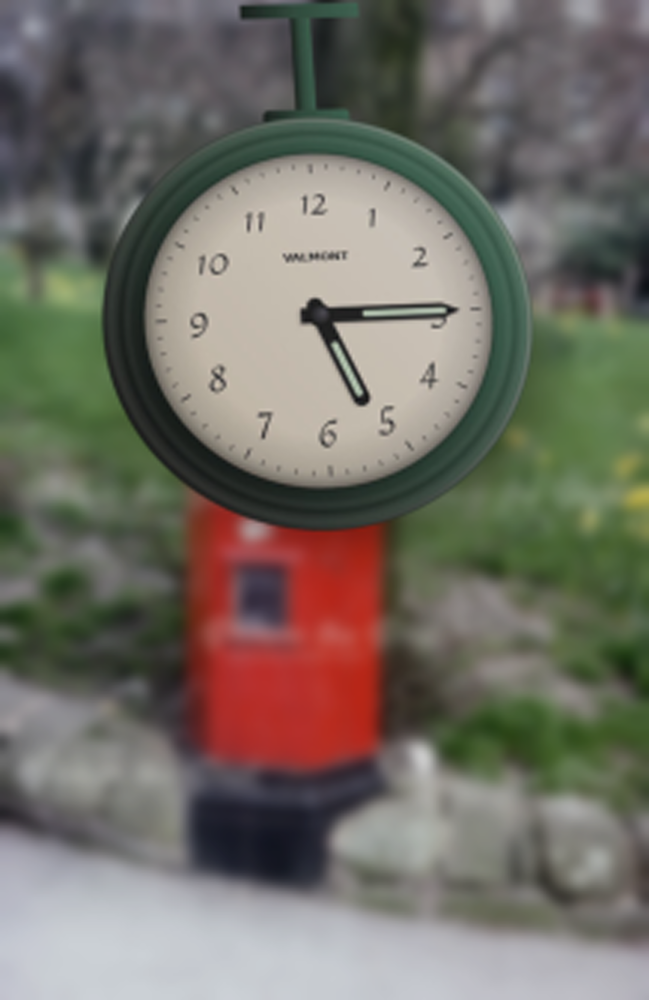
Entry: h=5 m=15
